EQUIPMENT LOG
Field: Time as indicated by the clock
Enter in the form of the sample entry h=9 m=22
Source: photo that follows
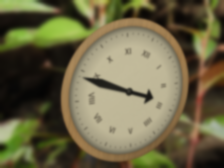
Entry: h=2 m=44
